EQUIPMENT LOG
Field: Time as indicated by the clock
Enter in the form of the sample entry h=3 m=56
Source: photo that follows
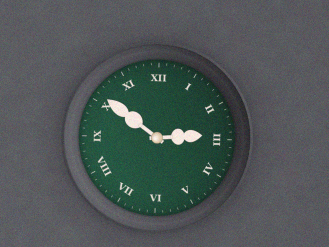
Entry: h=2 m=51
